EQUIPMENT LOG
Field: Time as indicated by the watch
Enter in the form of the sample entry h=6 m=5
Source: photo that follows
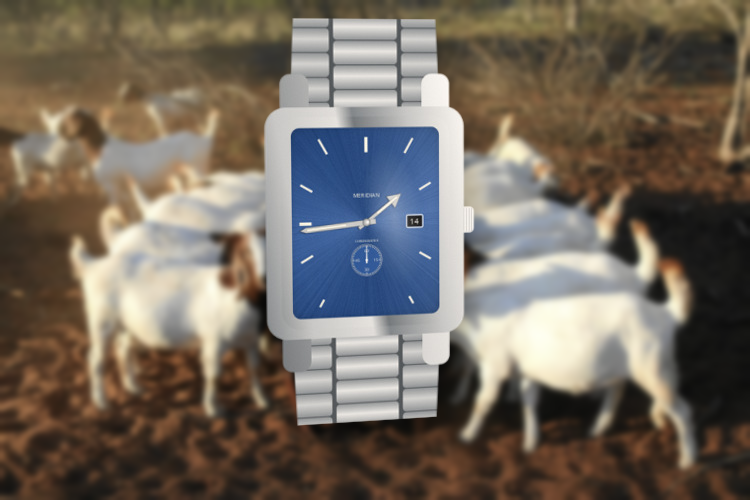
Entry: h=1 m=44
